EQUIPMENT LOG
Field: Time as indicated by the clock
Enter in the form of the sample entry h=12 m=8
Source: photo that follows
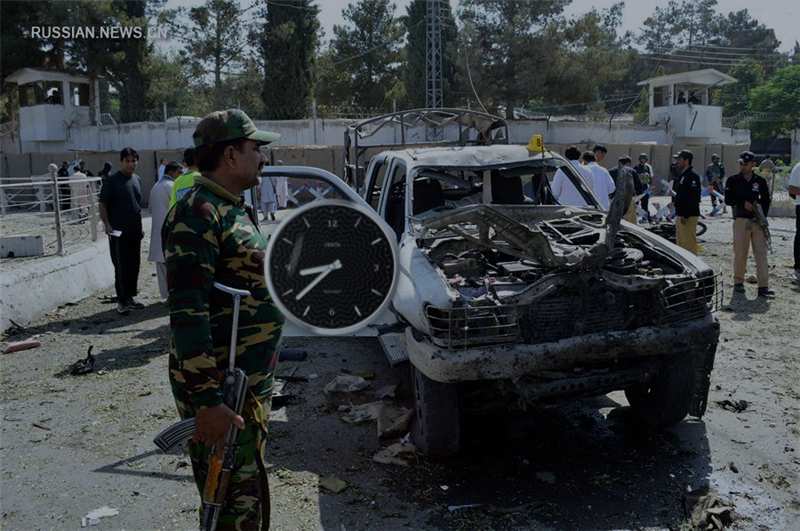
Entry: h=8 m=38
